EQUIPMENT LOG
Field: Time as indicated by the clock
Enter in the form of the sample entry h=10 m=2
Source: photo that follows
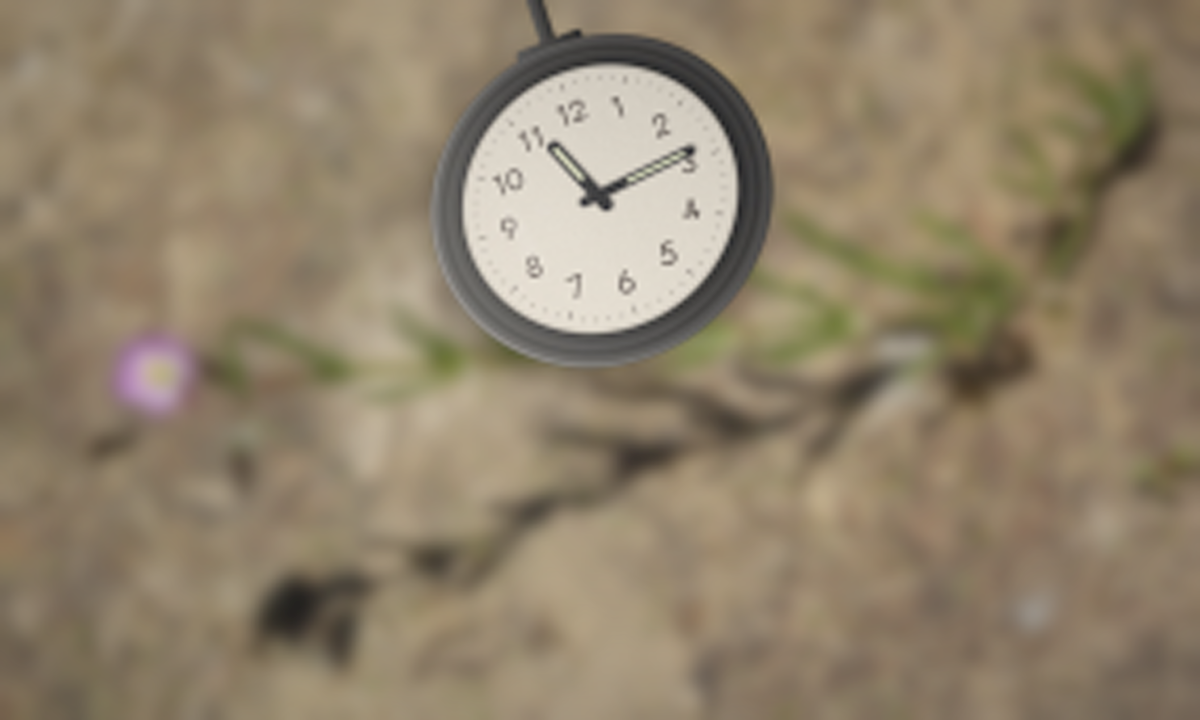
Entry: h=11 m=14
